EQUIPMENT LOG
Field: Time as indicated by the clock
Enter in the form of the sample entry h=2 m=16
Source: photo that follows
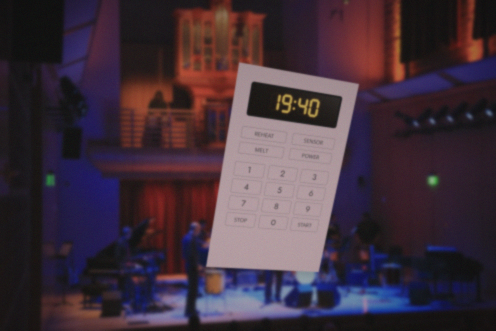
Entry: h=19 m=40
